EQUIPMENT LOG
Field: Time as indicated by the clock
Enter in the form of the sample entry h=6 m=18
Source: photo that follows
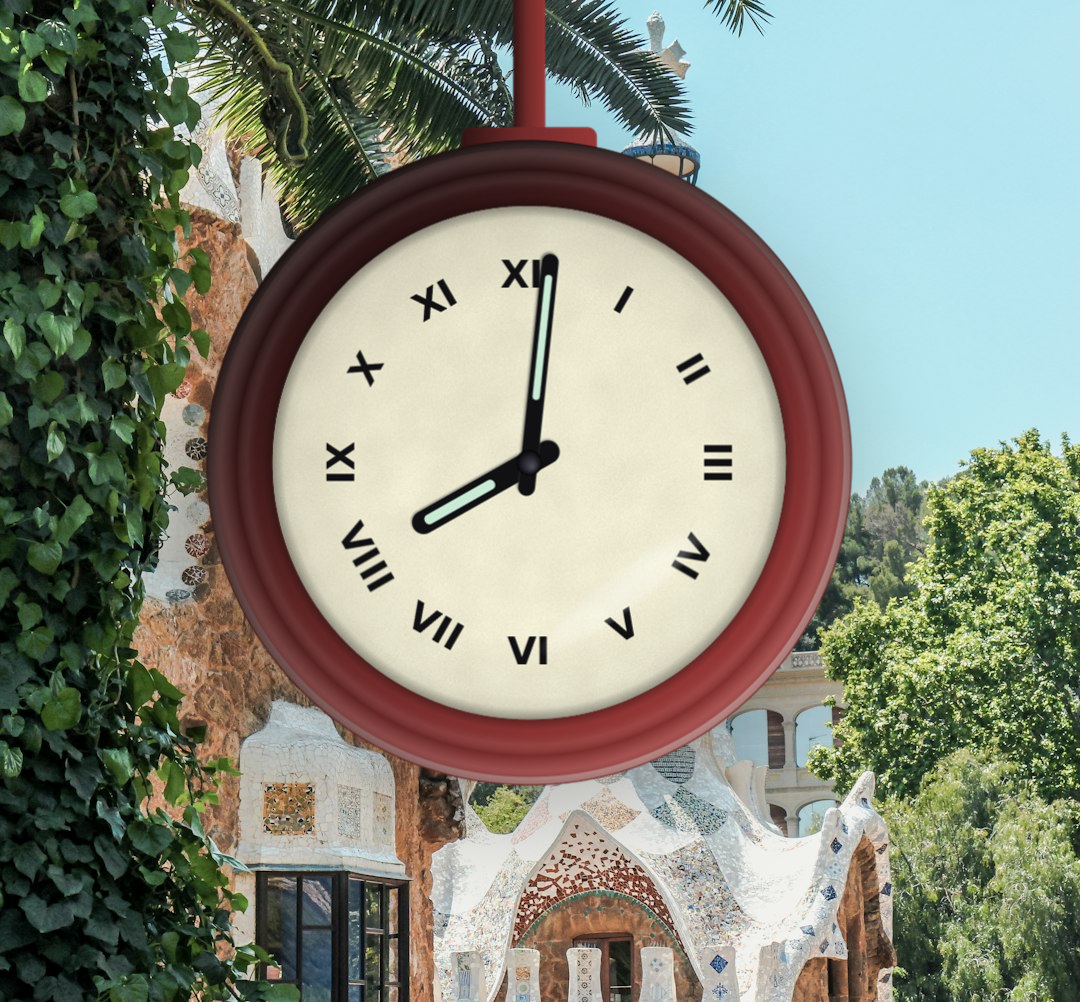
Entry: h=8 m=1
